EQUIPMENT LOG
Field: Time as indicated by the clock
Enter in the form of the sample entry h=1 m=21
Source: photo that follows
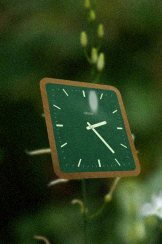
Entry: h=2 m=24
